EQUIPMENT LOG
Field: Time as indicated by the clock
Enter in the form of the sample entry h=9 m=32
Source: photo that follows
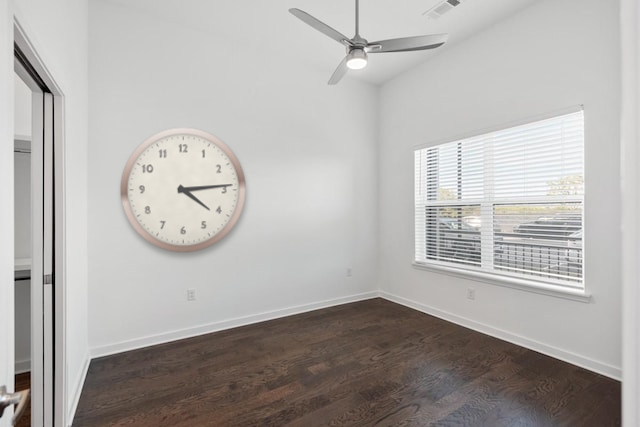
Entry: h=4 m=14
